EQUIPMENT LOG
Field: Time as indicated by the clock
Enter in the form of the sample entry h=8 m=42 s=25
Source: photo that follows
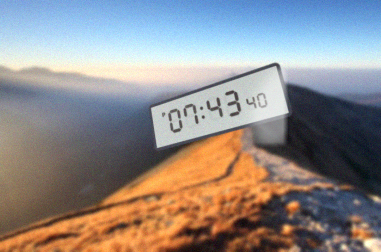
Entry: h=7 m=43 s=40
